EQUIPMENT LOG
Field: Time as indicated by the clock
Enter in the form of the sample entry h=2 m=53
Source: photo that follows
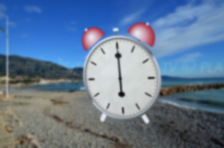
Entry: h=6 m=0
